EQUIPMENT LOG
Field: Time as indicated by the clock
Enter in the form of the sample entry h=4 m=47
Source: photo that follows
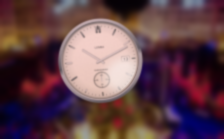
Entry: h=10 m=11
